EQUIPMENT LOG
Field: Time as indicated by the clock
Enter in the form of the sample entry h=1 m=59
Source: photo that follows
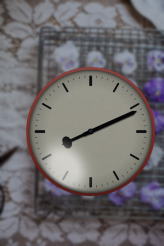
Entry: h=8 m=11
